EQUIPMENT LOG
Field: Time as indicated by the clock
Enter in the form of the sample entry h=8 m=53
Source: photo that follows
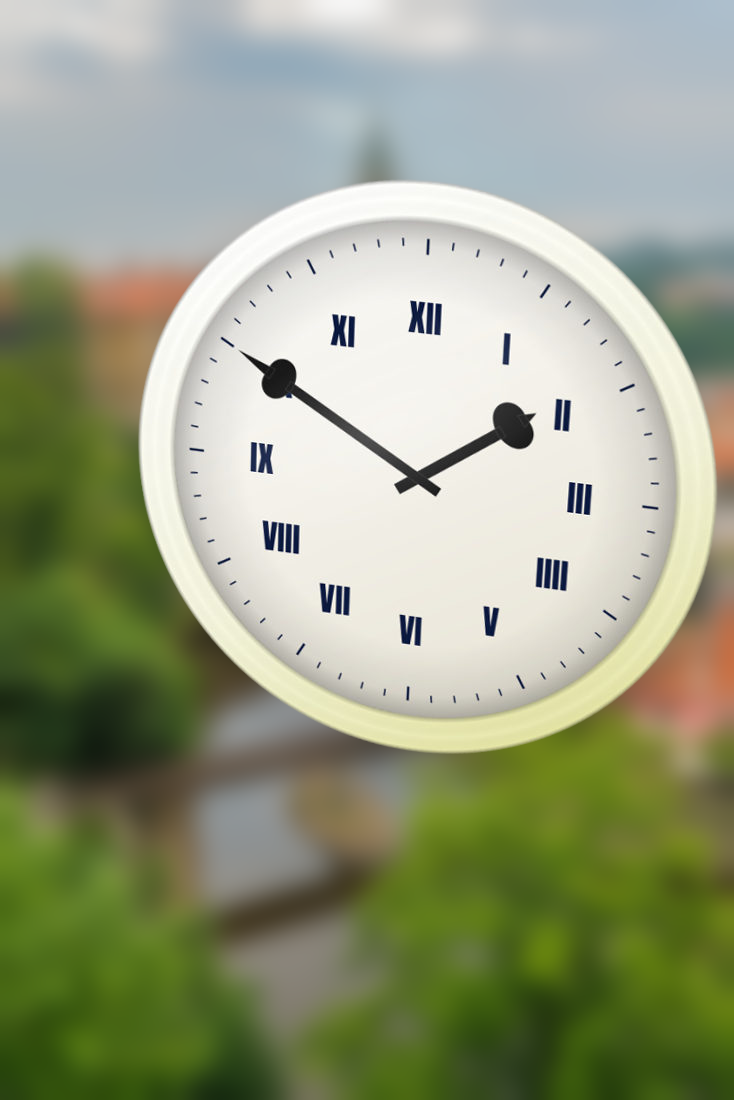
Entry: h=1 m=50
